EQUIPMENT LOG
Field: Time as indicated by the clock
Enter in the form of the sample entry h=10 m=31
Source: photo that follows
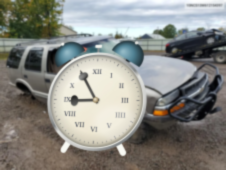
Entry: h=8 m=55
